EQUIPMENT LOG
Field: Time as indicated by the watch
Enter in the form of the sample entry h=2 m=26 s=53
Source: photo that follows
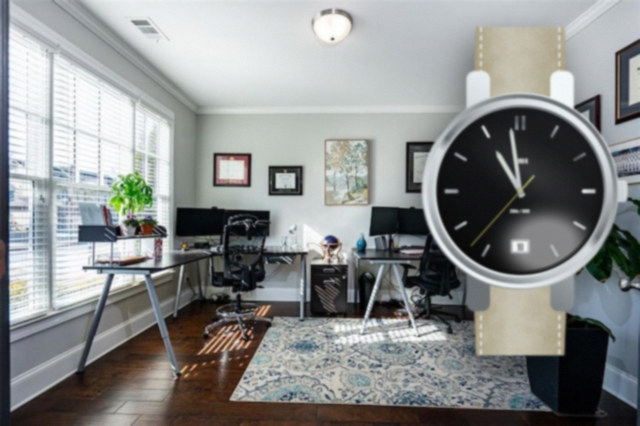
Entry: h=10 m=58 s=37
